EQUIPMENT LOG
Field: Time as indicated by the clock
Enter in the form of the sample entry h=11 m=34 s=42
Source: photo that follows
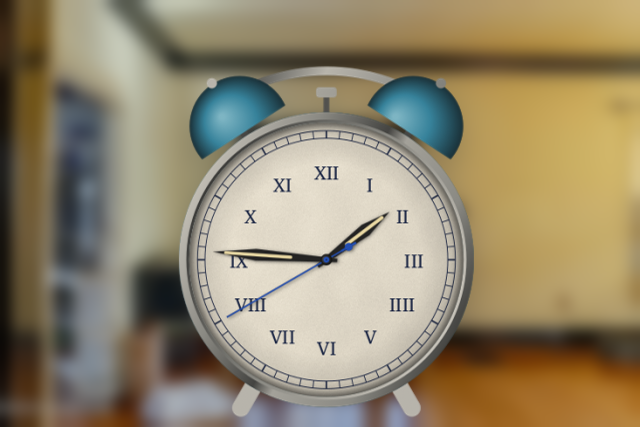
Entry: h=1 m=45 s=40
